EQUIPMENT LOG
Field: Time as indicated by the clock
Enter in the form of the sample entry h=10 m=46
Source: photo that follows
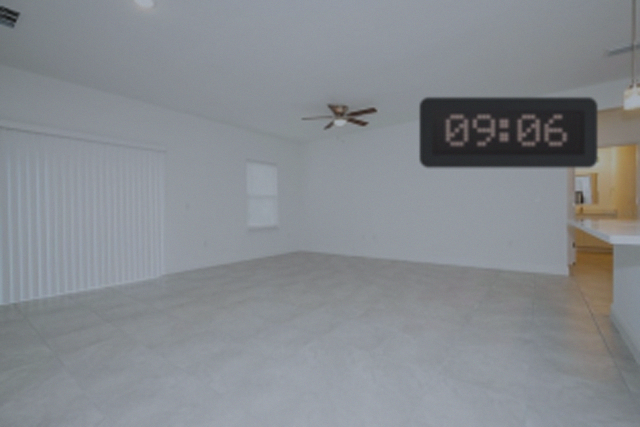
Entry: h=9 m=6
